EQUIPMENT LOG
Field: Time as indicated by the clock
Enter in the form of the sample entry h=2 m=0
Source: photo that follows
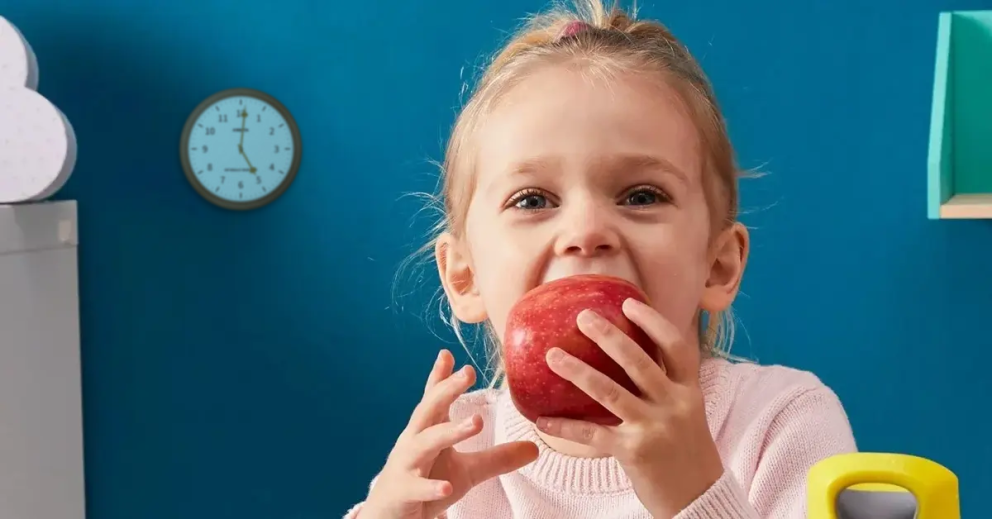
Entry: h=5 m=1
